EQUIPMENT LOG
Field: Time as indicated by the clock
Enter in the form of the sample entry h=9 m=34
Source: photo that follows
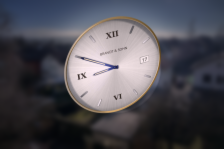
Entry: h=8 m=50
